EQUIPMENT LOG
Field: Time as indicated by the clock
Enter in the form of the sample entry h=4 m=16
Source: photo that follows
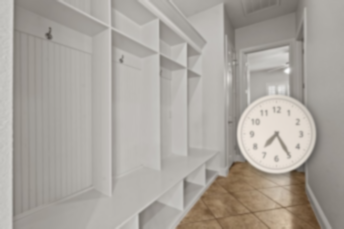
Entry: h=7 m=25
